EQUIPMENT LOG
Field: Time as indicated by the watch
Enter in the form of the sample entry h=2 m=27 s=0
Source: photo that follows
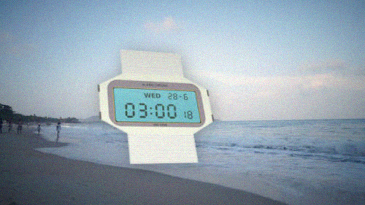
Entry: h=3 m=0 s=18
